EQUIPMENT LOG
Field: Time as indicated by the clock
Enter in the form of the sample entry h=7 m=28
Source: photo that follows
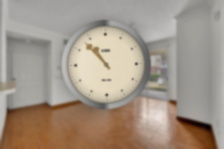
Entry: h=10 m=53
